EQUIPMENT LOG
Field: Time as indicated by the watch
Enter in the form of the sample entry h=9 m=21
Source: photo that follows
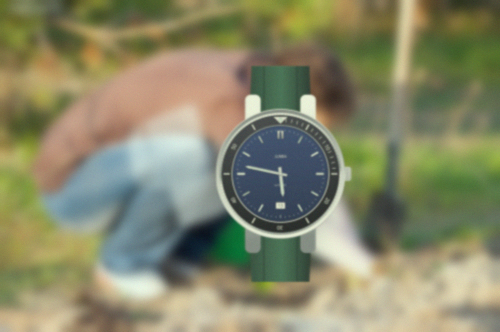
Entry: h=5 m=47
